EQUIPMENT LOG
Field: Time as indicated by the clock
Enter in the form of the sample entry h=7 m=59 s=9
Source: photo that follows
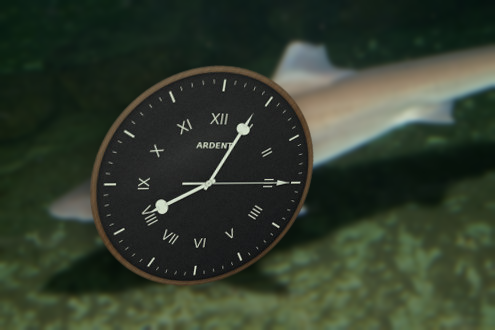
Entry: h=8 m=4 s=15
